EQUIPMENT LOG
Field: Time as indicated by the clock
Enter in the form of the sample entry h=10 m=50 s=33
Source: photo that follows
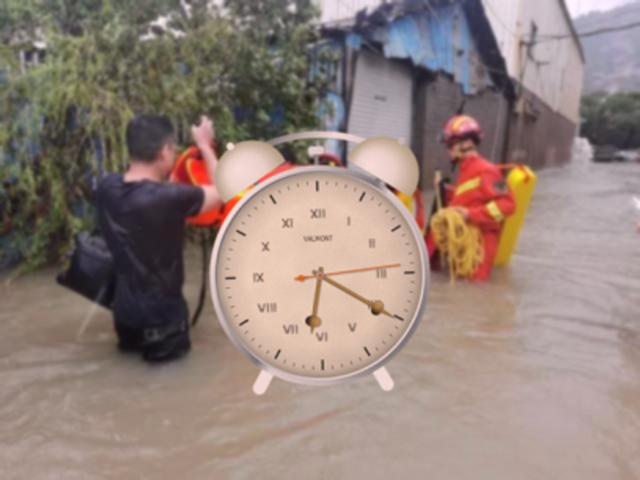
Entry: h=6 m=20 s=14
